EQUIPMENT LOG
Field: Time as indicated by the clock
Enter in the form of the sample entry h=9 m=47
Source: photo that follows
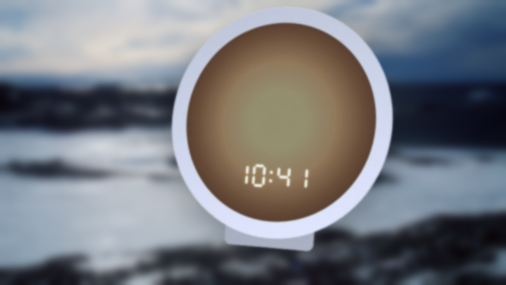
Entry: h=10 m=41
